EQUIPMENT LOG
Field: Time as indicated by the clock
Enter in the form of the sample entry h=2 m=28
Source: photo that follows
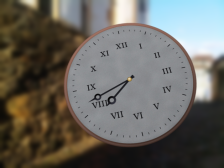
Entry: h=7 m=42
